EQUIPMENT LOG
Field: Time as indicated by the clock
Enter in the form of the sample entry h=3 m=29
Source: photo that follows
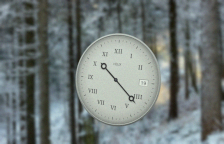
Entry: h=10 m=22
